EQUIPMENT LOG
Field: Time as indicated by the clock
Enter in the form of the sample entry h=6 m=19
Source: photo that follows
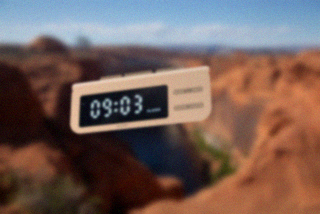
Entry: h=9 m=3
